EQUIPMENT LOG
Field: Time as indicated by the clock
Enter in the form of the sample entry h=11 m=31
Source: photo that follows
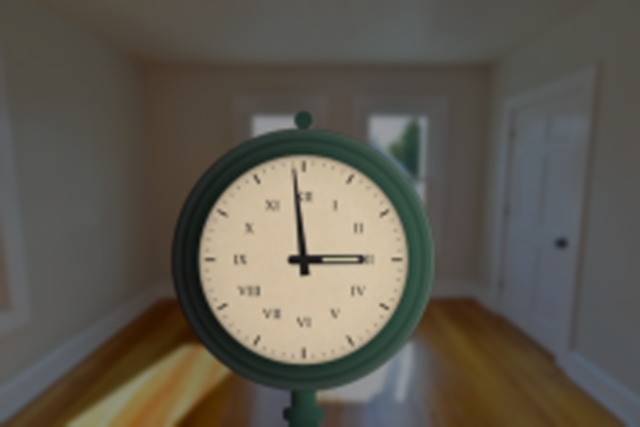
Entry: h=2 m=59
